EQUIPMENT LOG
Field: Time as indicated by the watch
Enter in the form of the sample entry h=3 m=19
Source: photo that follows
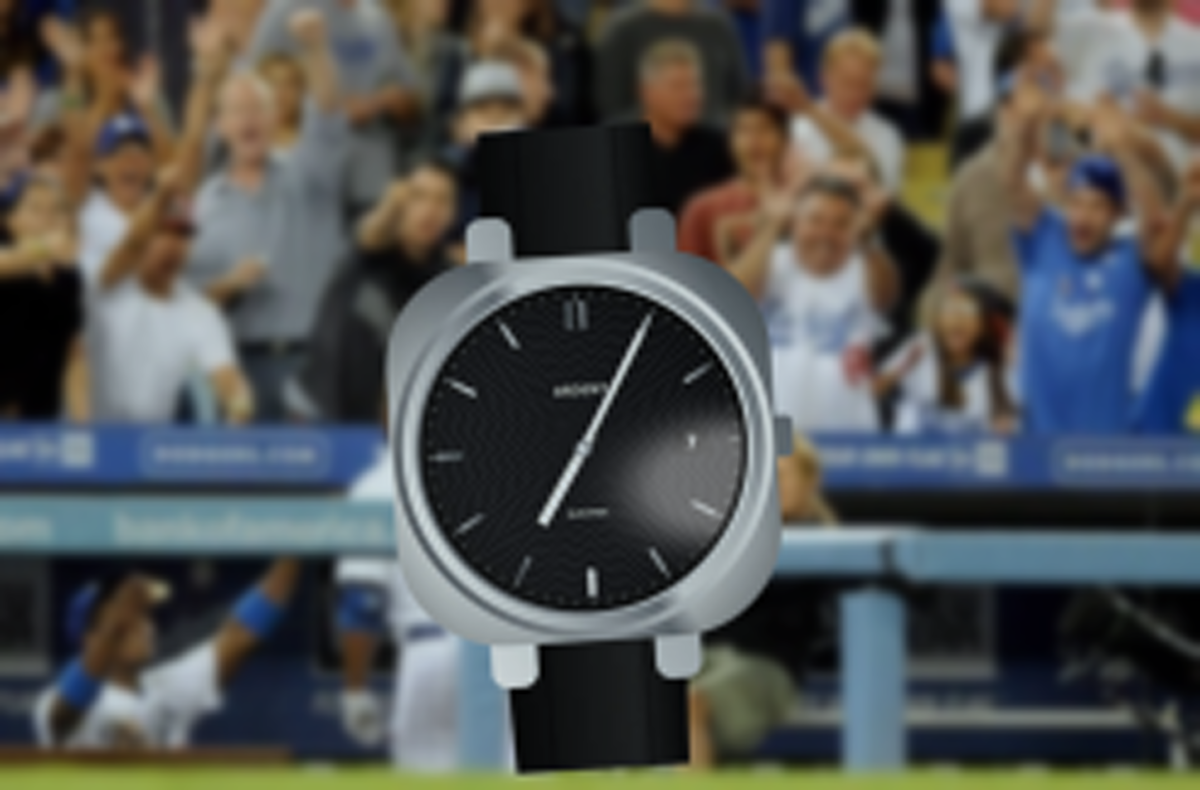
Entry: h=7 m=5
